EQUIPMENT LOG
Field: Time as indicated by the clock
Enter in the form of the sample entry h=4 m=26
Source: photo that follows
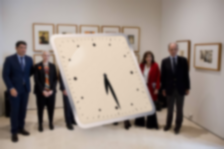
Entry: h=6 m=29
